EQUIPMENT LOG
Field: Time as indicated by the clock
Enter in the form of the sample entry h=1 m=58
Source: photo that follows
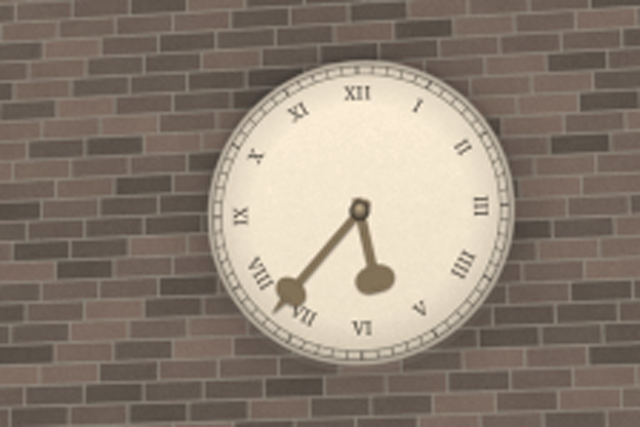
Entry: h=5 m=37
